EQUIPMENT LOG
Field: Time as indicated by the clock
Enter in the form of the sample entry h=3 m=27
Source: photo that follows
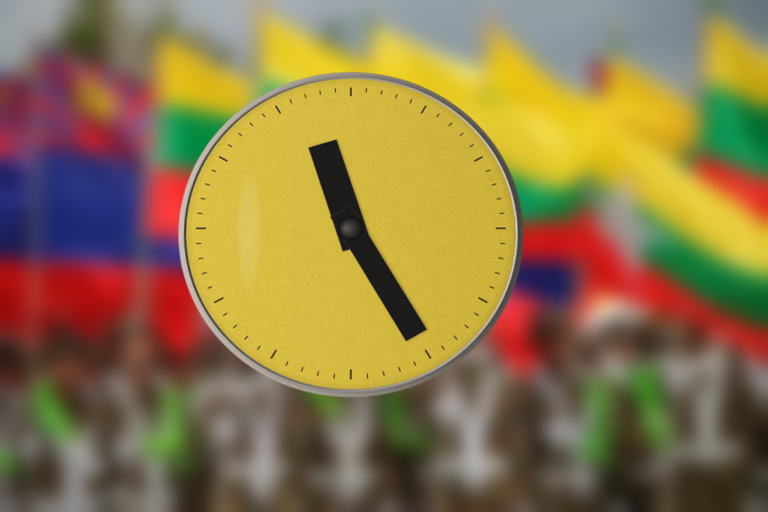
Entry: h=11 m=25
